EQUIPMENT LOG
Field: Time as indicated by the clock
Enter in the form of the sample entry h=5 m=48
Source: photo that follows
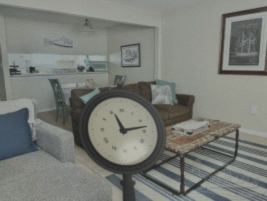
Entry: h=11 m=13
